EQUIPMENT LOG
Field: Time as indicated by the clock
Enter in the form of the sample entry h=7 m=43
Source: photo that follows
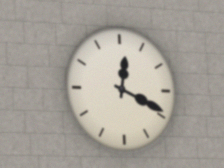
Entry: h=12 m=19
